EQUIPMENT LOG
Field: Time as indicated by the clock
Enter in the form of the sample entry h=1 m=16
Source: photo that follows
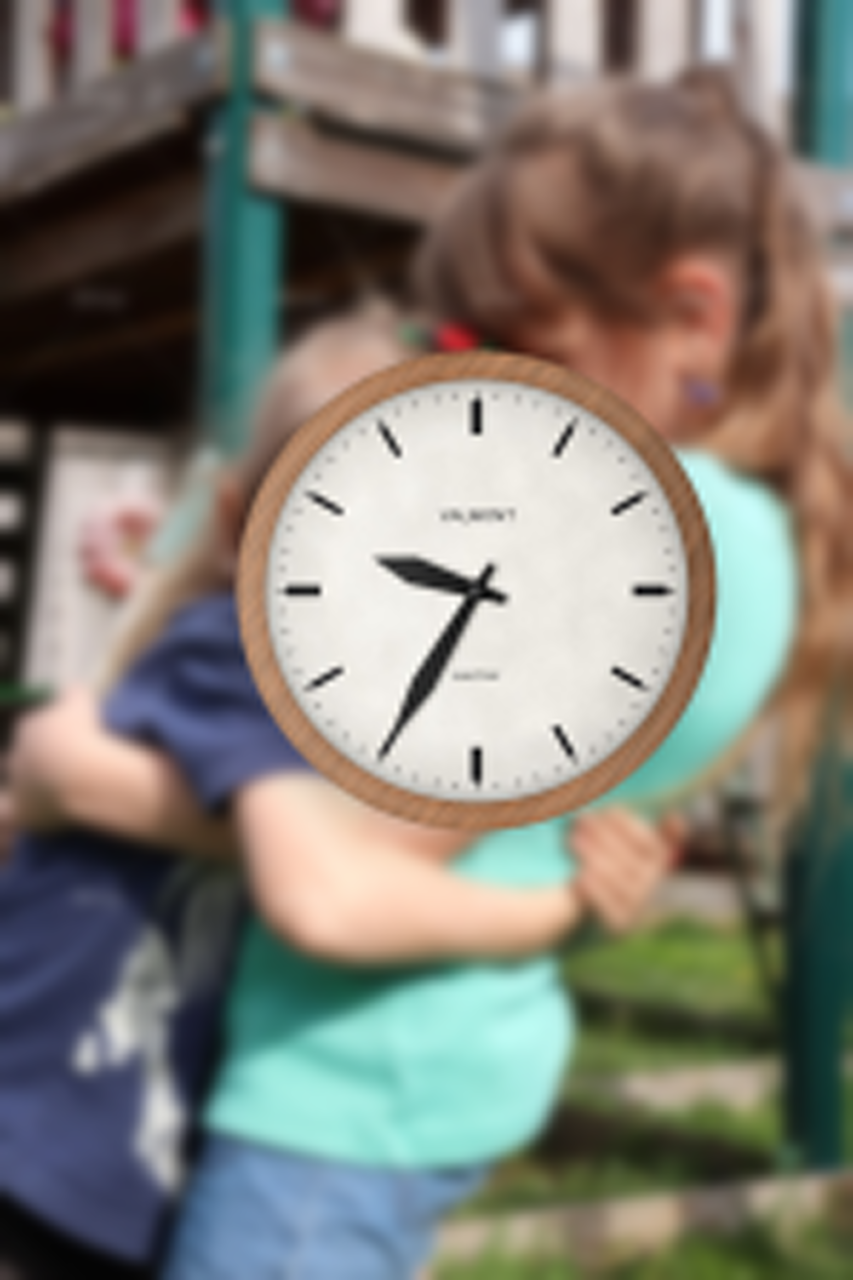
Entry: h=9 m=35
